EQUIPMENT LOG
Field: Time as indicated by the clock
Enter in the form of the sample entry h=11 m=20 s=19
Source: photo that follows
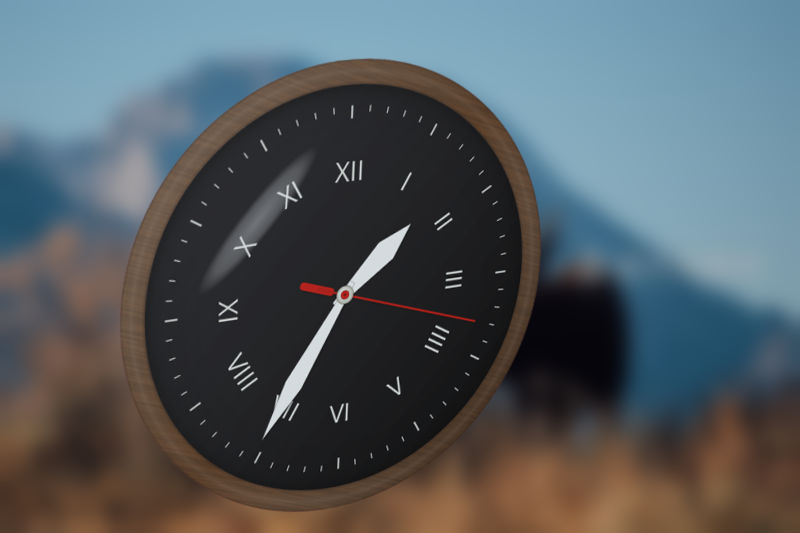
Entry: h=1 m=35 s=18
